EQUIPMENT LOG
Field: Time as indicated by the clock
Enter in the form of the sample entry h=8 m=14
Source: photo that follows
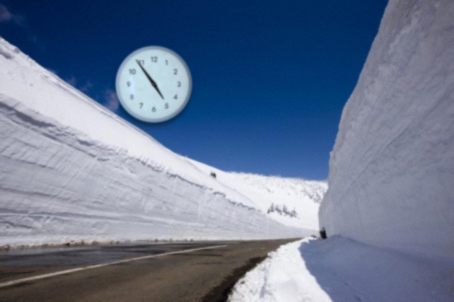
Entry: h=4 m=54
